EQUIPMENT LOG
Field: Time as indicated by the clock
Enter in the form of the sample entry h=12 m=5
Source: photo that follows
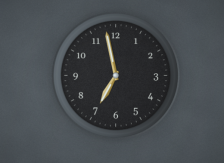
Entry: h=6 m=58
